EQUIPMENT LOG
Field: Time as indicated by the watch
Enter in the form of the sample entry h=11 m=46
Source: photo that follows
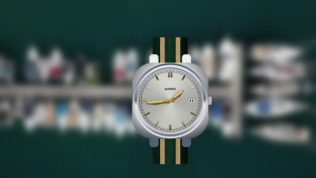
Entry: h=1 m=44
